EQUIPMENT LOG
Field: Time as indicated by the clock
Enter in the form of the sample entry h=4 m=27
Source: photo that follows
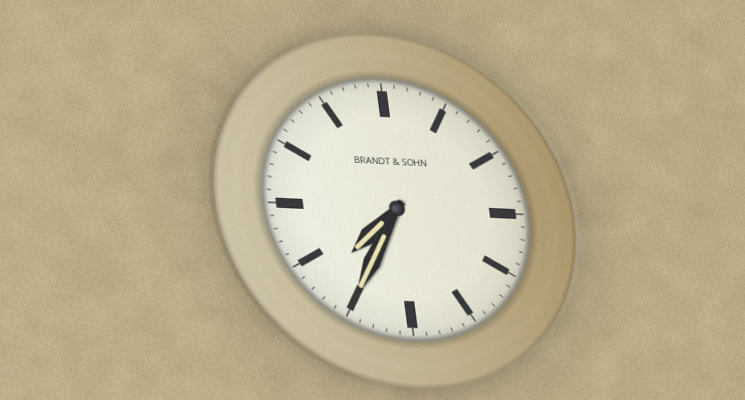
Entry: h=7 m=35
